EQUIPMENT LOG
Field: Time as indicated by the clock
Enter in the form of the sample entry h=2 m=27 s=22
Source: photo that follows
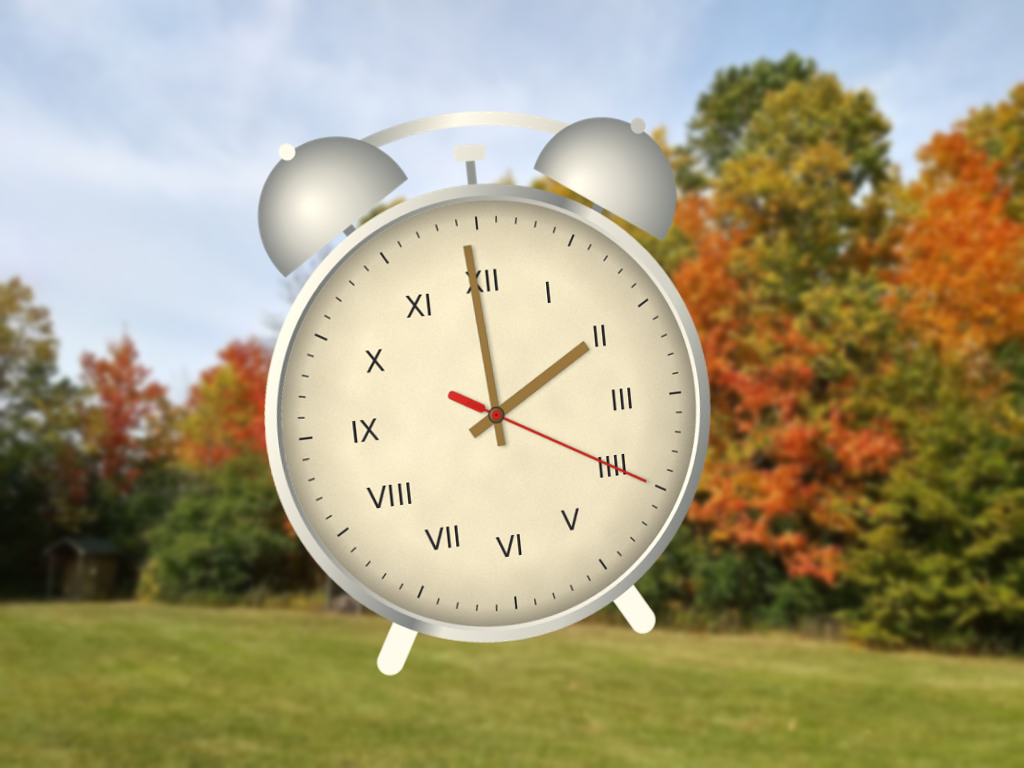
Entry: h=1 m=59 s=20
